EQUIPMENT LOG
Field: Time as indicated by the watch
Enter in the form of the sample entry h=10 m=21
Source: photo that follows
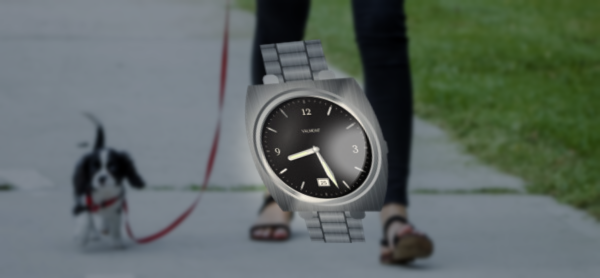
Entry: h=8 m=27
